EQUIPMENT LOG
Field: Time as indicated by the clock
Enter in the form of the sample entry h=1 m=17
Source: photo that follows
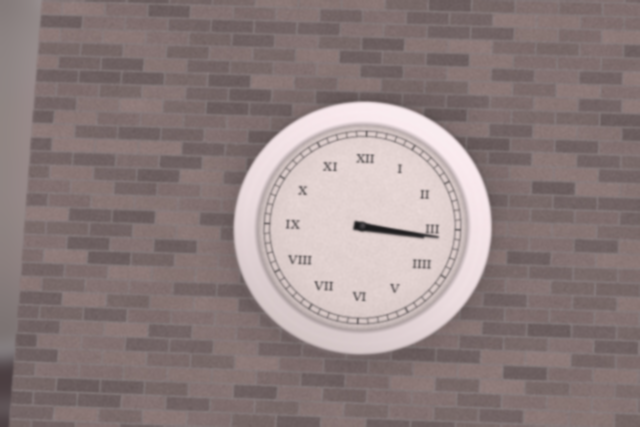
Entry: h=3 m=16
